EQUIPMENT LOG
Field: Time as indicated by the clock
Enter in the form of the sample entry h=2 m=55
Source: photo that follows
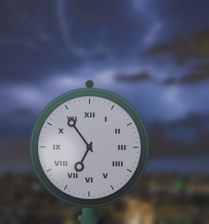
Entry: h=6 m=54
